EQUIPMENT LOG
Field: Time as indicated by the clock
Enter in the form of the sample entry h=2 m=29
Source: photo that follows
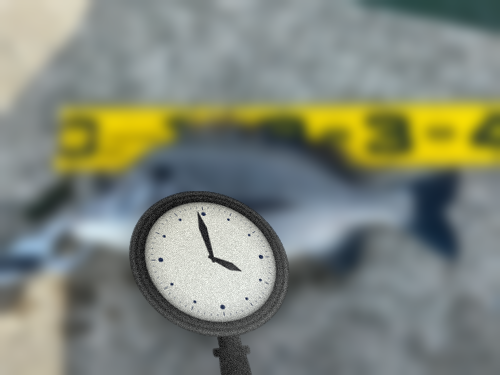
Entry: h=3 m=59
